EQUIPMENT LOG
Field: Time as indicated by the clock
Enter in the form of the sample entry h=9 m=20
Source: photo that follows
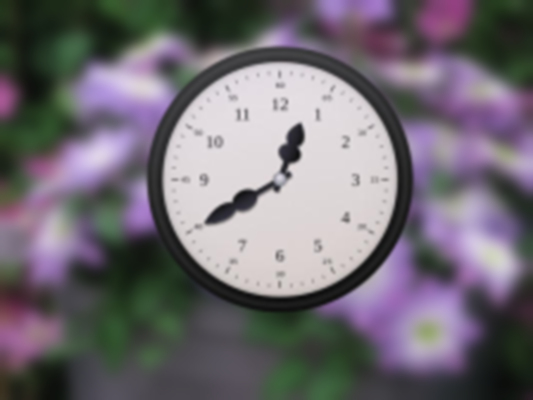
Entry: h=12 m=40
